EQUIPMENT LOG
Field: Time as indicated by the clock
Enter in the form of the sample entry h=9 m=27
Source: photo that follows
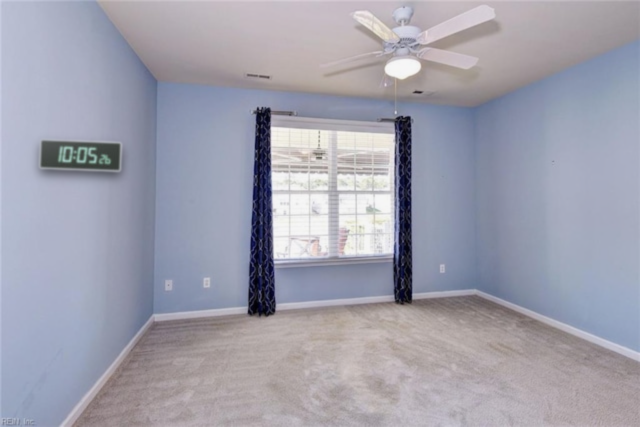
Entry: h=10 m=5
